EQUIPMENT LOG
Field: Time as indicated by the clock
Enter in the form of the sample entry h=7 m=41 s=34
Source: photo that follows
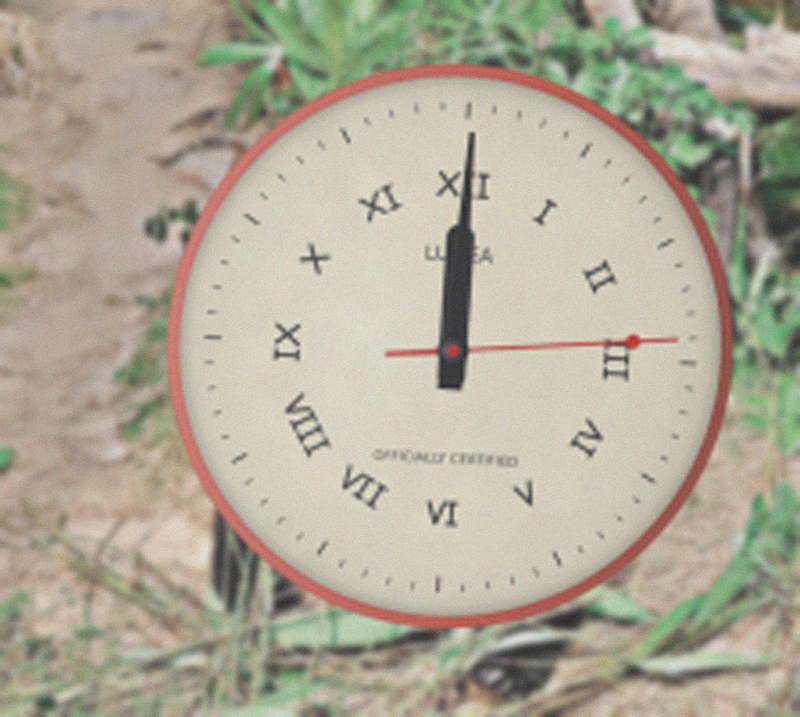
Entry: h=12 m=0 s=14
